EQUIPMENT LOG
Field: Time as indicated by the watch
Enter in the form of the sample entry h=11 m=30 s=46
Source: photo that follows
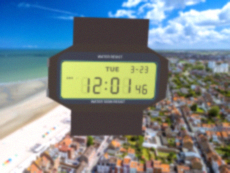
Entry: h=12 m=1 s=46
